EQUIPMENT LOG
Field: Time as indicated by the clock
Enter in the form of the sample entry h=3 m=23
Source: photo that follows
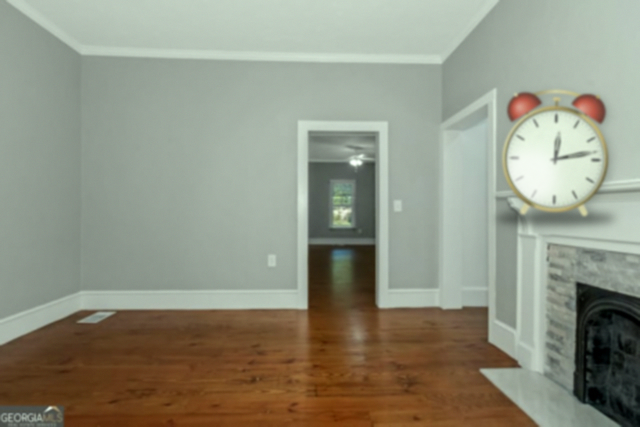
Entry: h=12 m=13
